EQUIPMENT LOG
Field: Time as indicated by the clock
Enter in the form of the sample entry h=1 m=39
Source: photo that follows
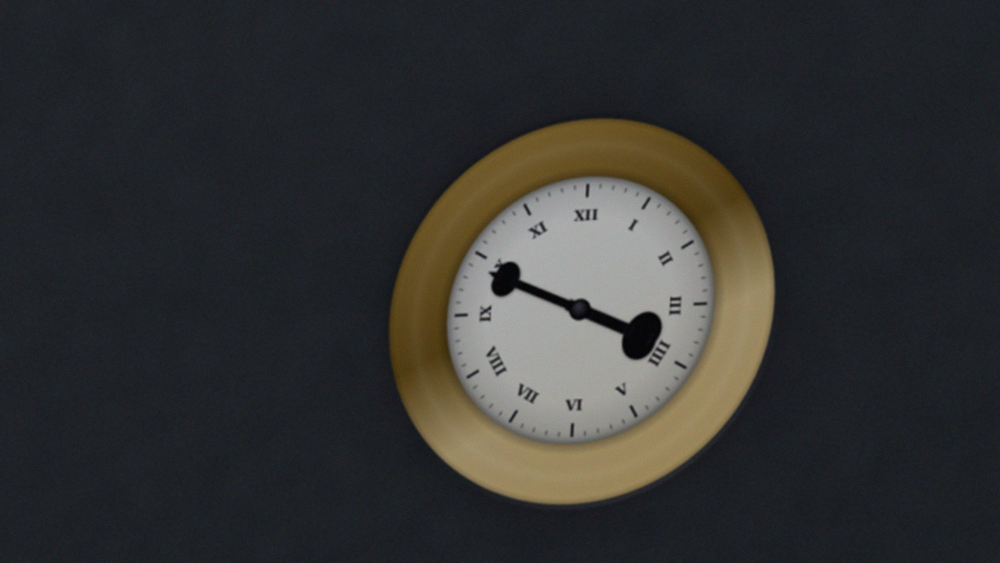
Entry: h=3 m=49
